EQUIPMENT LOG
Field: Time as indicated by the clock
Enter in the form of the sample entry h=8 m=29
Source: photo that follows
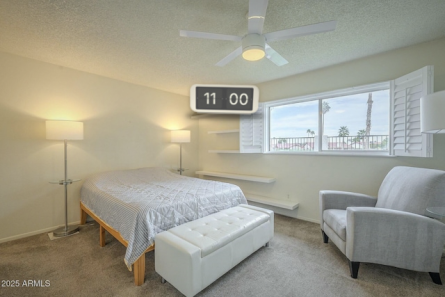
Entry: h=11 m=0
